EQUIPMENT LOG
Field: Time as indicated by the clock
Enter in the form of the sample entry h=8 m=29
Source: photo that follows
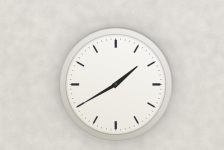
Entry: h=1 m=40
